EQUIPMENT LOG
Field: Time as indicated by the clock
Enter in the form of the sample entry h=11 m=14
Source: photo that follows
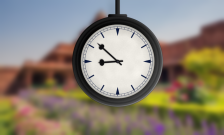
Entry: h=8 m=52
